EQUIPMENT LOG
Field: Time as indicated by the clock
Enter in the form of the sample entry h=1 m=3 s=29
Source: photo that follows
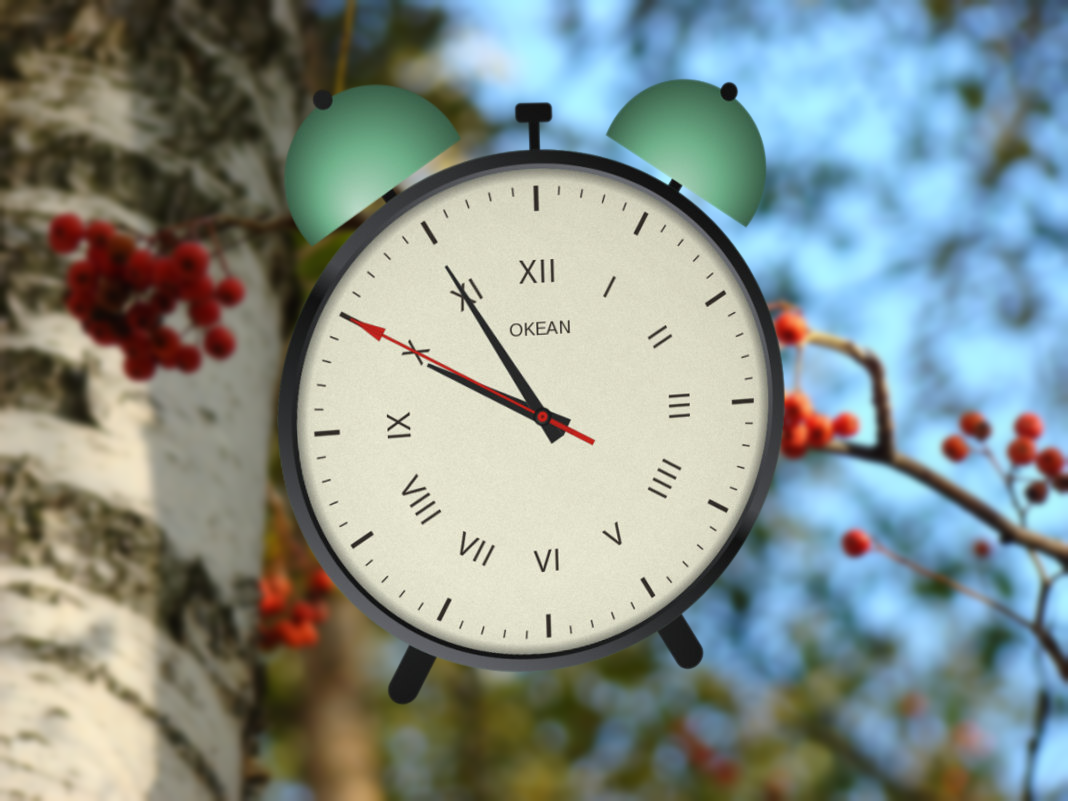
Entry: h=9 m=54 s=50
